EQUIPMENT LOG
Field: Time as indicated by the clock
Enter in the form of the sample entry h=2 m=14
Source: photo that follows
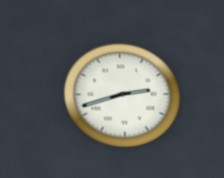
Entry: h=2 m=42
